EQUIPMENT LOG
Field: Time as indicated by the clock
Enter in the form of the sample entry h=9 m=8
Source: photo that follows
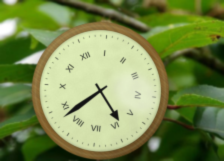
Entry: h=5 m=43
